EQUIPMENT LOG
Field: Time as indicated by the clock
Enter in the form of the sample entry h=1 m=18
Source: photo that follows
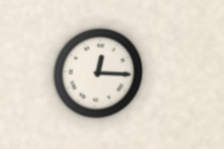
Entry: h=12 m=15
